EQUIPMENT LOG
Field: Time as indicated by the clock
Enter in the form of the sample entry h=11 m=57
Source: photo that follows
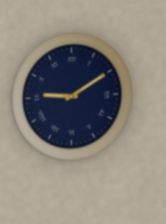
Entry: h=9 m=10
